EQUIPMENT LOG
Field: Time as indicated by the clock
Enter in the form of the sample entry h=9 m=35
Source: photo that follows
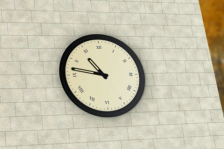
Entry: h=10 m=47
